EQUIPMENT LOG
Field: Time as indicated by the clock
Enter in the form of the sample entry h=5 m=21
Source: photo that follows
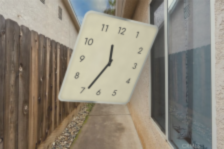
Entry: h=11 m=34
